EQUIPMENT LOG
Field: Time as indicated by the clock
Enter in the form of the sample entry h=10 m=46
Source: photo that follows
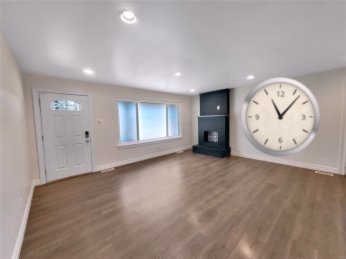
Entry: h=11 m=7
